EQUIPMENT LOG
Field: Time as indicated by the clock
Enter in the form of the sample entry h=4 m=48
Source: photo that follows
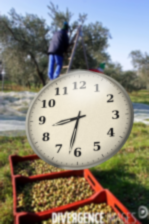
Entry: h=8 m=32
